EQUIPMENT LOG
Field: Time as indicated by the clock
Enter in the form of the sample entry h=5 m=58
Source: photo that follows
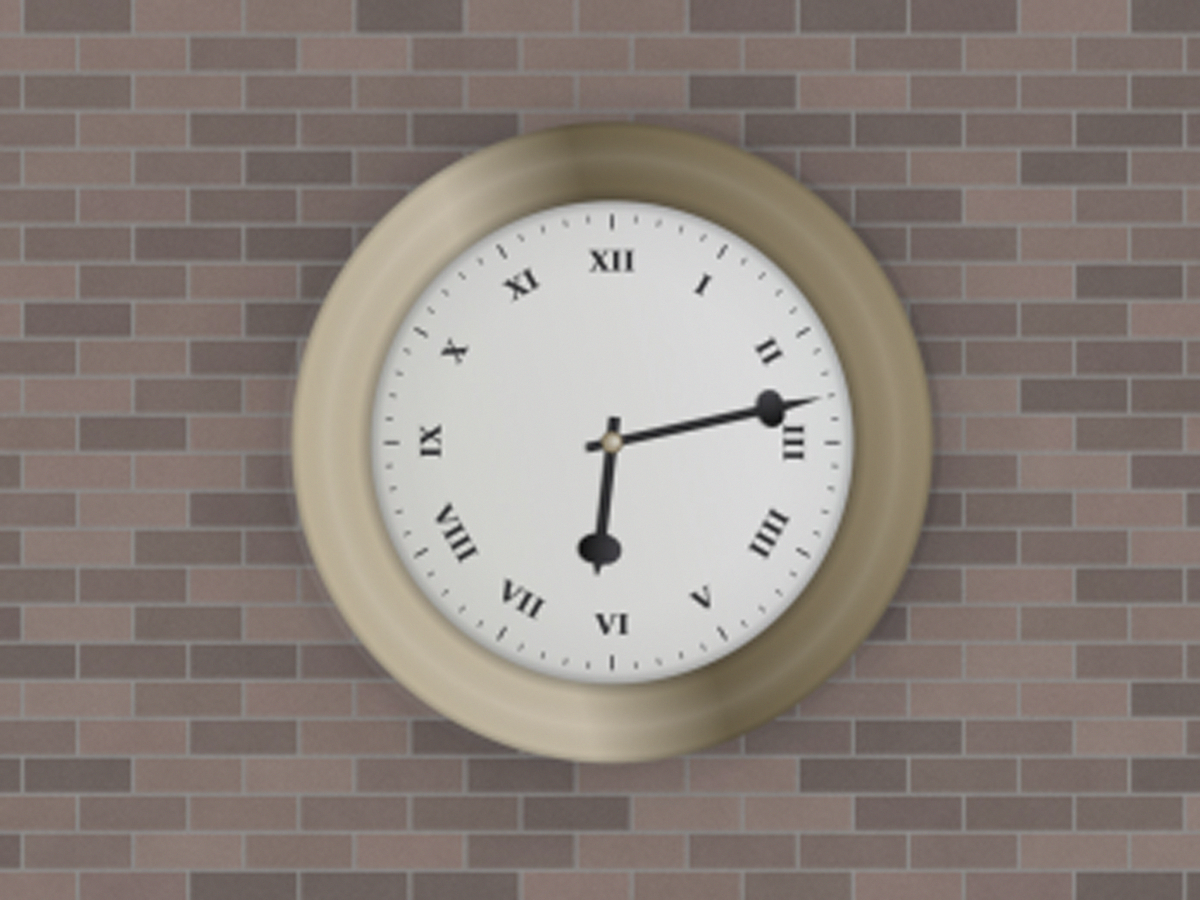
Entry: h=6 m=13
